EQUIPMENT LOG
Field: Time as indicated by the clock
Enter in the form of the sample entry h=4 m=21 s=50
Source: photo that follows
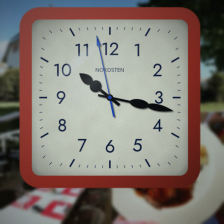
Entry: h=10 m=16 s=58
